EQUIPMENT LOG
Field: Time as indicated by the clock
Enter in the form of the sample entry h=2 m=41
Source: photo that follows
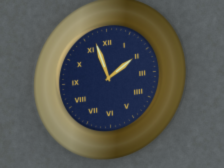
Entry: h=1 m=57
